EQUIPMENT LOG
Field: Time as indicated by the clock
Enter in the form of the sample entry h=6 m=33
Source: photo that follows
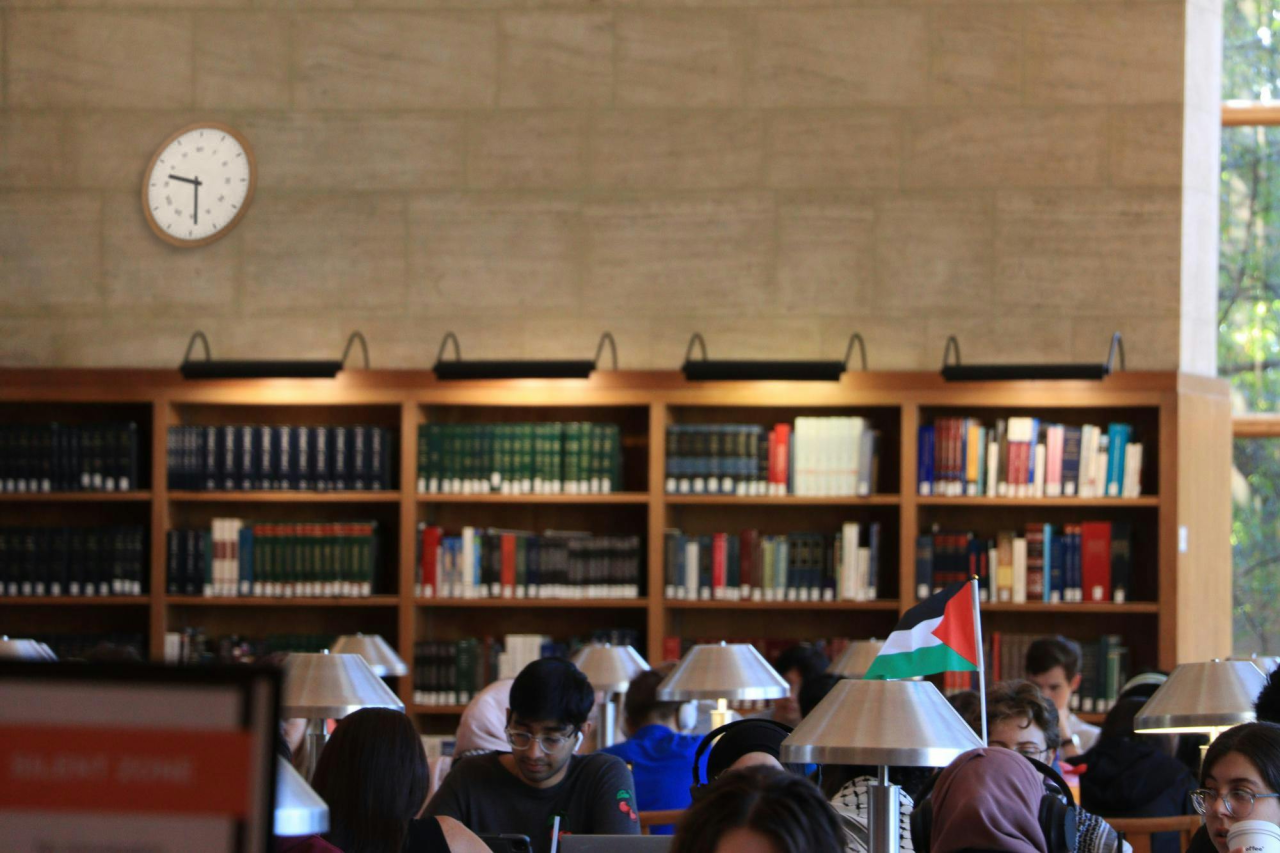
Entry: h=9 m=29
